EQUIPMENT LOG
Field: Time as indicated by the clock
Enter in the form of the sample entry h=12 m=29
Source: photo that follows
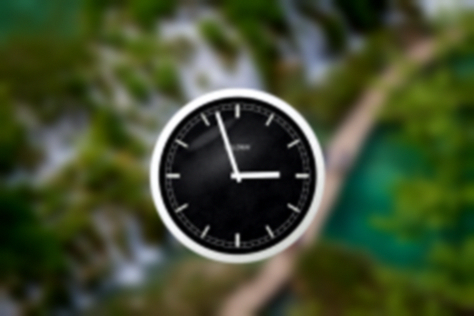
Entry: h=2 m=57
